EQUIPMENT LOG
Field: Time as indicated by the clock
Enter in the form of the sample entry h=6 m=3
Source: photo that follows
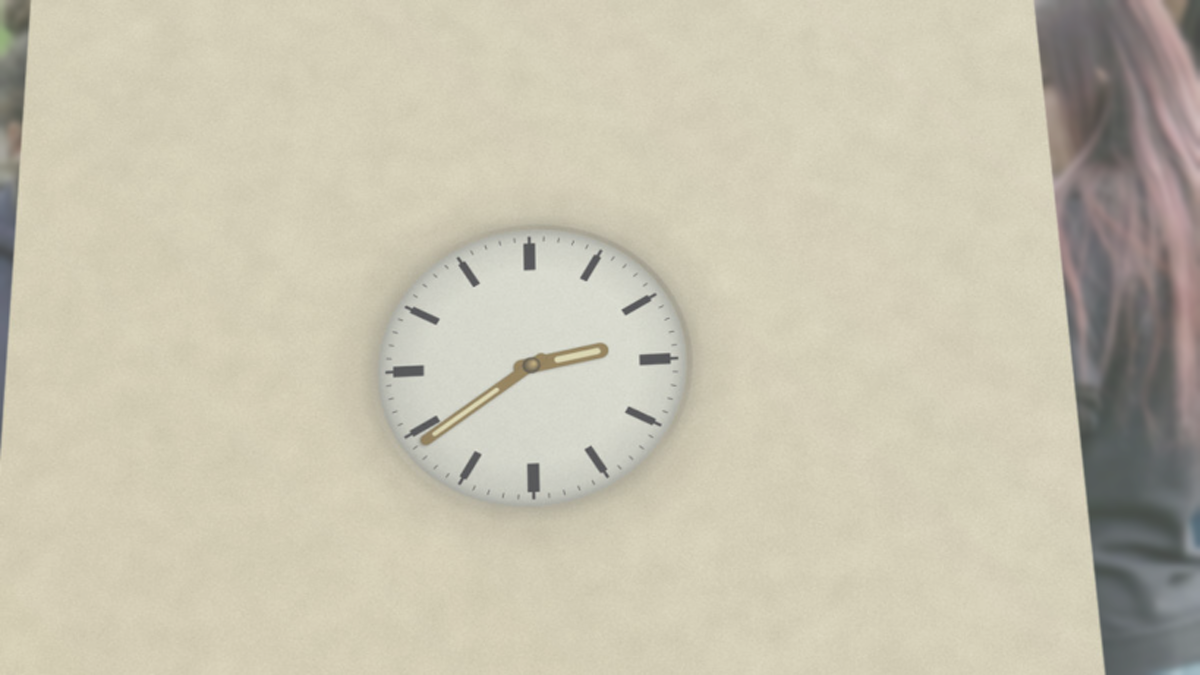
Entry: h=2 m=39
